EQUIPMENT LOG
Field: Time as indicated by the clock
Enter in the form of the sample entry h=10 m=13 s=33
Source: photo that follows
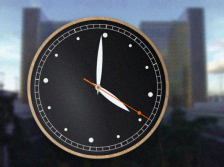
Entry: h=3 m=59 s=19
